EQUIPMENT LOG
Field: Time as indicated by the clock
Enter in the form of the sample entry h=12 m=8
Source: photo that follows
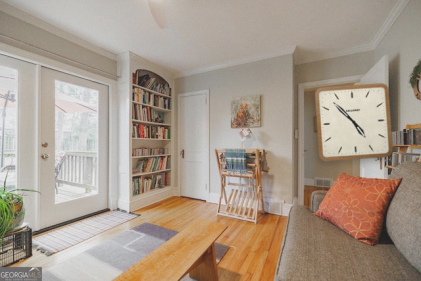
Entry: h=4 m=53
